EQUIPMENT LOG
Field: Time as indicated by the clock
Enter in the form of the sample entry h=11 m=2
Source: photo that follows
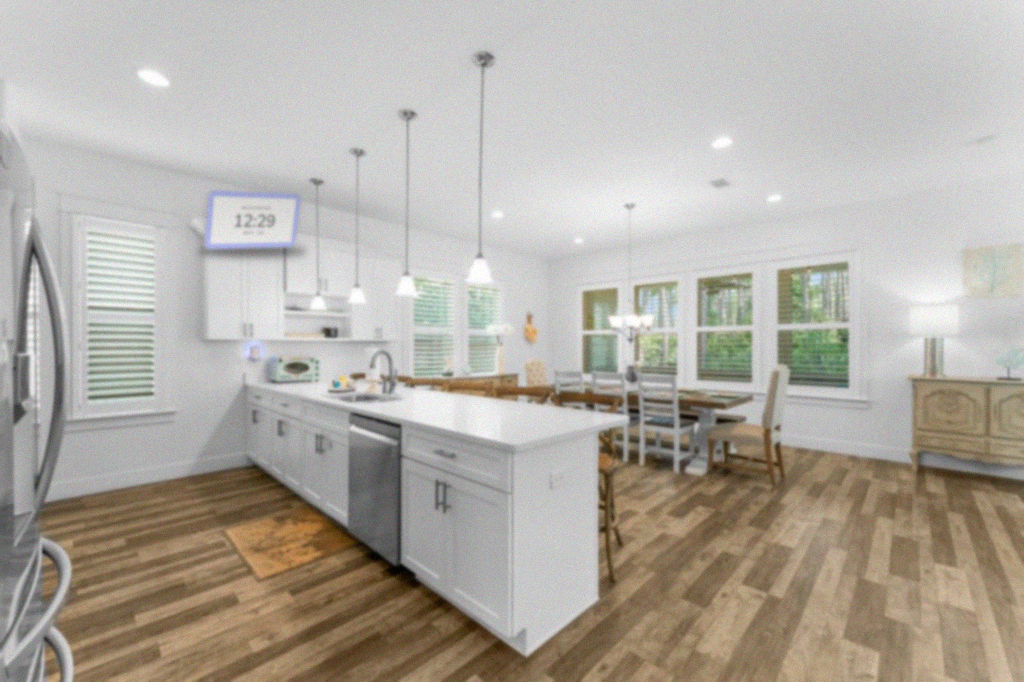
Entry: h=12 m=29
